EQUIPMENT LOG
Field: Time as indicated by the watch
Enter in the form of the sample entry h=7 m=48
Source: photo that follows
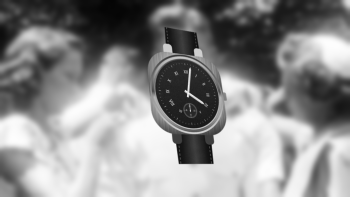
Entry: h=4 m=2
